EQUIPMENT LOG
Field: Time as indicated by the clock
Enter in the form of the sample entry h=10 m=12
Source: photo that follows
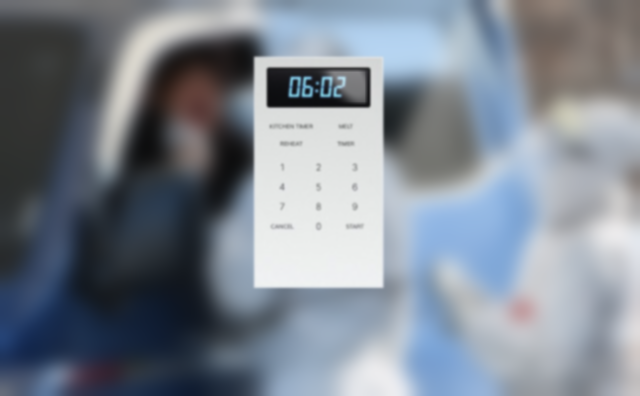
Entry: h=6 m=2
